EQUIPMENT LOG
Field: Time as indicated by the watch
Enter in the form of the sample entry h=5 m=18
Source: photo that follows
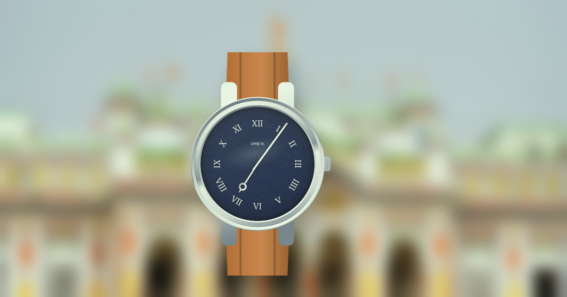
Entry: h=7 m=6
